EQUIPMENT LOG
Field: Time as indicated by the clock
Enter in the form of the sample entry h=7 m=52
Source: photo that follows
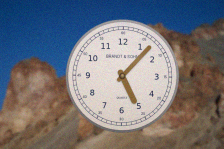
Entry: h=5 m=7
